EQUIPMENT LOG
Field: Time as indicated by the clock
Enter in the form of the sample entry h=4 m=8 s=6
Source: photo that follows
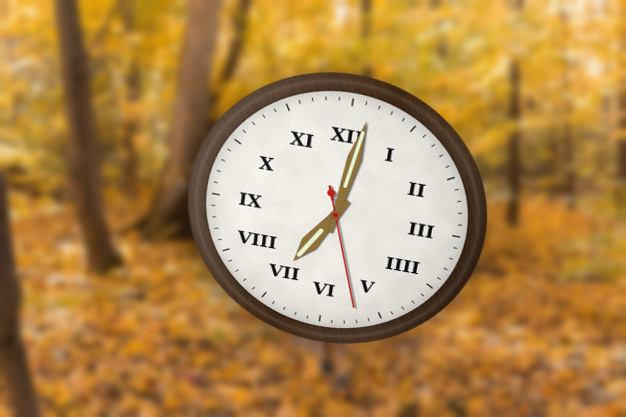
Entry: h=7 m=1 s=27
